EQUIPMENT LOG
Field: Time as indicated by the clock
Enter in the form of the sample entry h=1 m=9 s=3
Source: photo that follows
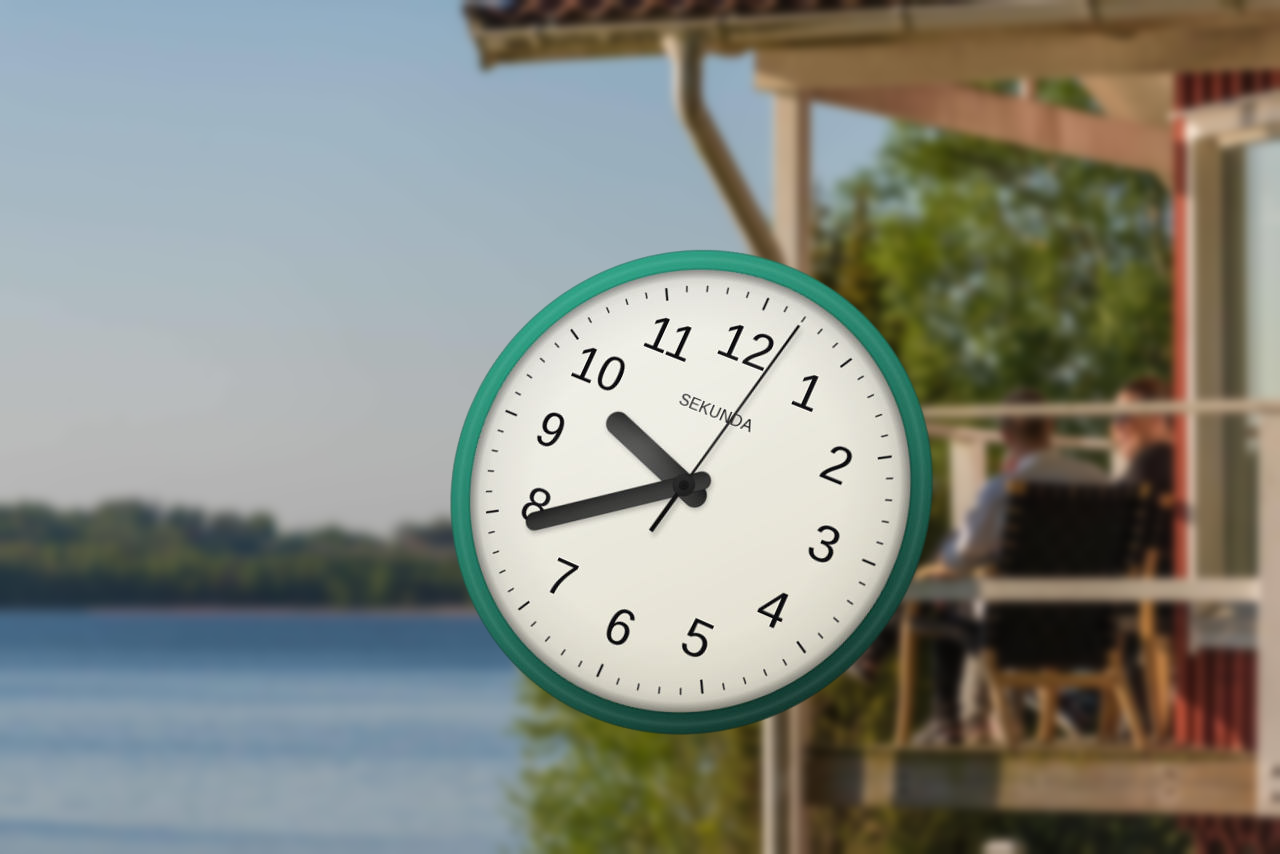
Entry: h=9 m=39 s=2
